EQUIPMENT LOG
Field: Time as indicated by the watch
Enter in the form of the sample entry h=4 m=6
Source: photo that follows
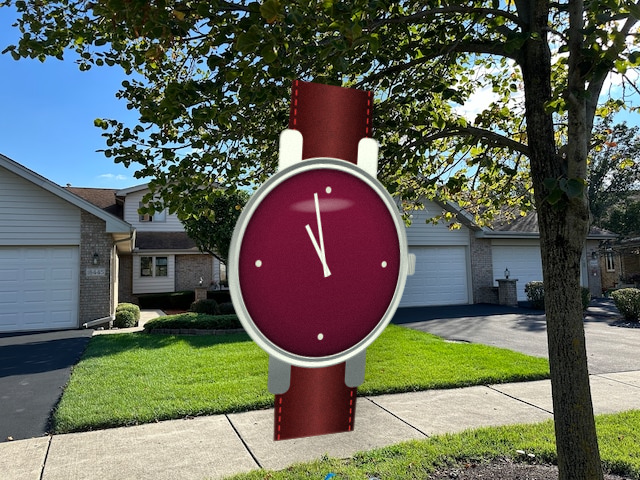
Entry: h=10 m=58
